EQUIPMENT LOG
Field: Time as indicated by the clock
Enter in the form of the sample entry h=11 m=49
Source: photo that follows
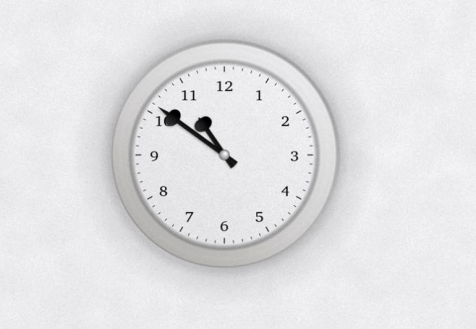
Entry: h=10 m=51
